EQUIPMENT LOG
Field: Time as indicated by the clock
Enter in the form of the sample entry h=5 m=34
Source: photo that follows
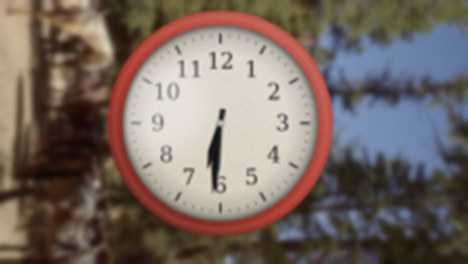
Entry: h=6 m=31
